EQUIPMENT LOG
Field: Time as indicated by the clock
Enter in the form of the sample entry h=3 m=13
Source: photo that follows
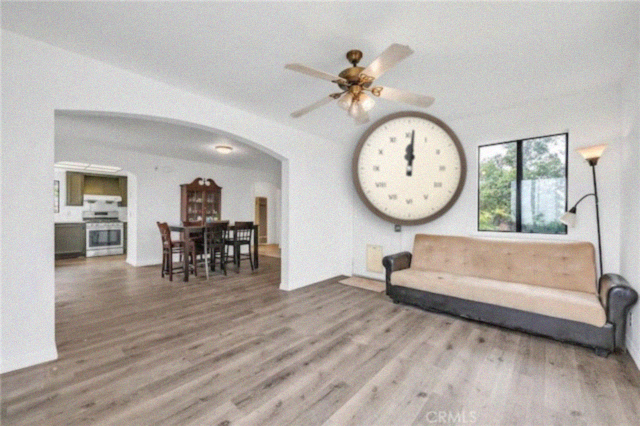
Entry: h=12 m=1
